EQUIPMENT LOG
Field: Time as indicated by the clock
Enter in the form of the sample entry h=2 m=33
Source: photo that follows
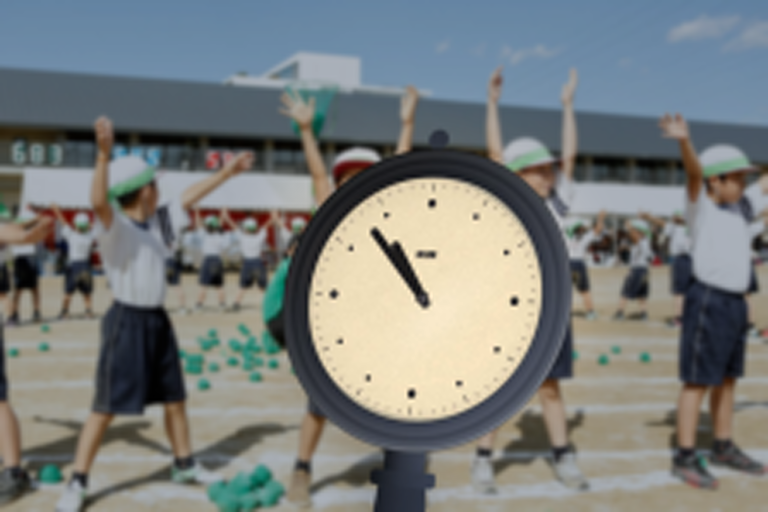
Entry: h=10 m=53
